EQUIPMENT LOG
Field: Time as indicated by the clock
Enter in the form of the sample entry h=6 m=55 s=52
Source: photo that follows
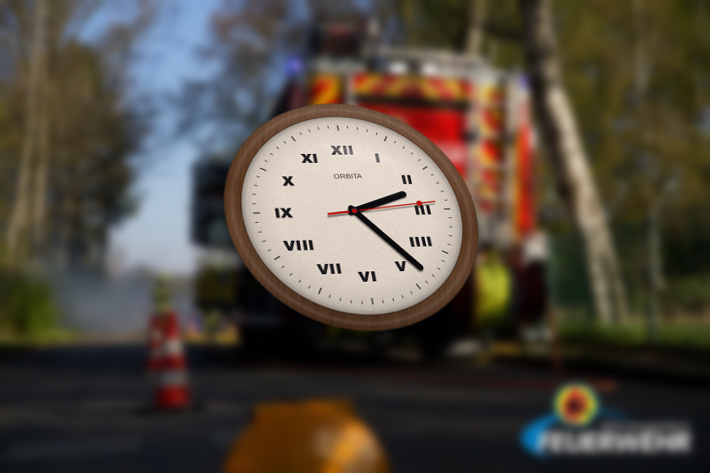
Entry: h=2 m=23 s=14
